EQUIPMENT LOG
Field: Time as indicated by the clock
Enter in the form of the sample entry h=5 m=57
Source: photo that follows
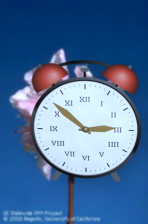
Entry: h=2 m=52
